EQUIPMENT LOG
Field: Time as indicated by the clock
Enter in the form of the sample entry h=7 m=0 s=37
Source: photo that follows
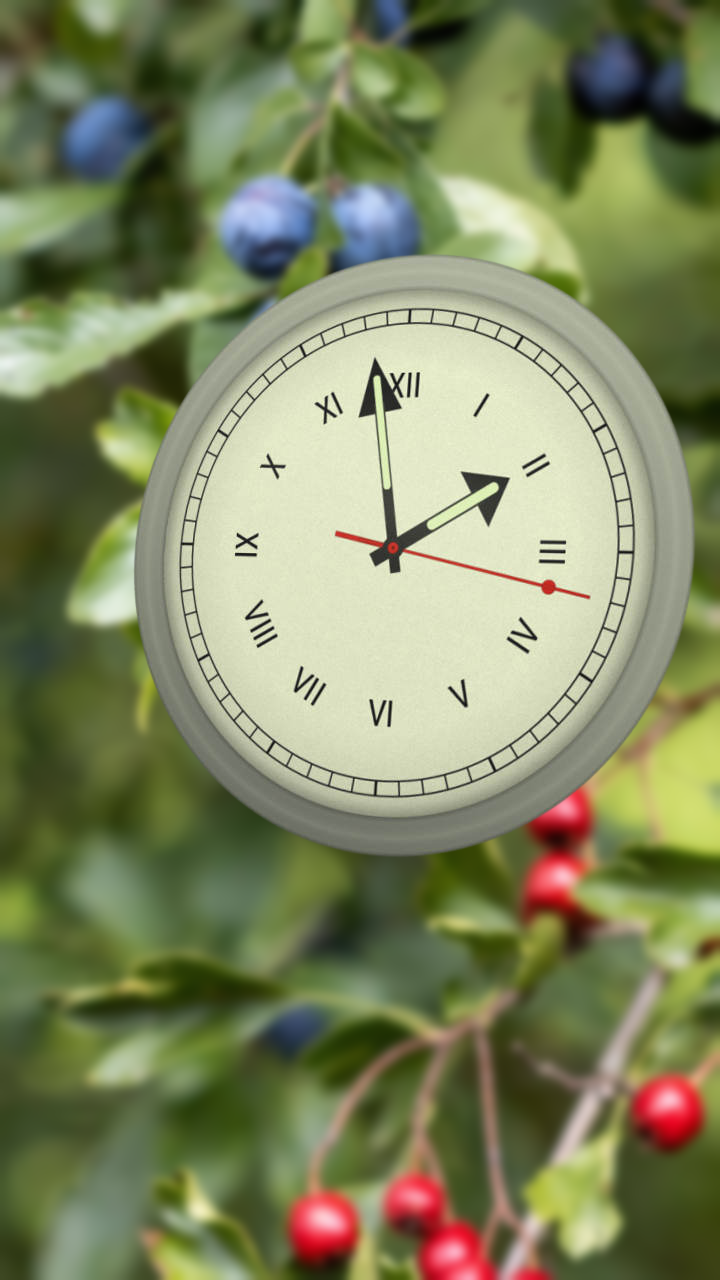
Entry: h=1 m=58 s=17
